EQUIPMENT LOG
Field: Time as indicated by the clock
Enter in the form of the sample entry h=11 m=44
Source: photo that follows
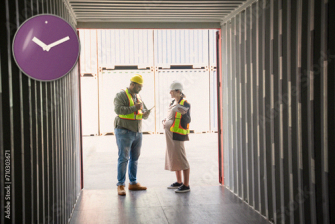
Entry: h=10 m=11
